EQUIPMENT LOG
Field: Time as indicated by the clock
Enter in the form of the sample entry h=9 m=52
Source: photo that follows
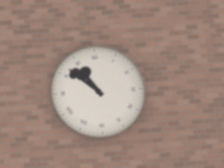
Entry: h=10 m=52
